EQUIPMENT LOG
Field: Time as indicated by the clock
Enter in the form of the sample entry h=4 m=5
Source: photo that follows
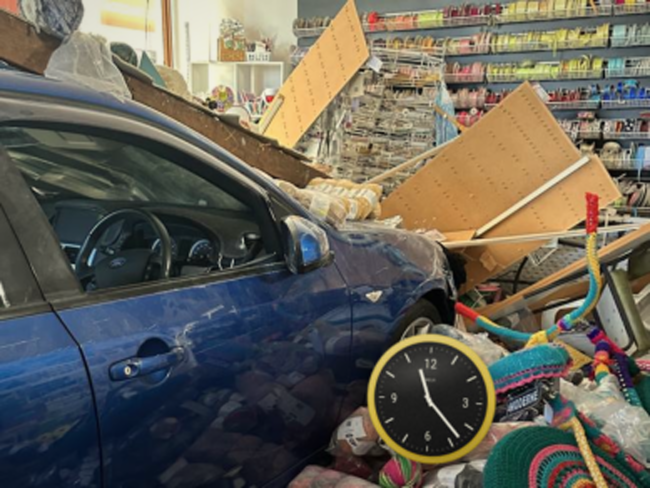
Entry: h=11 m=23
